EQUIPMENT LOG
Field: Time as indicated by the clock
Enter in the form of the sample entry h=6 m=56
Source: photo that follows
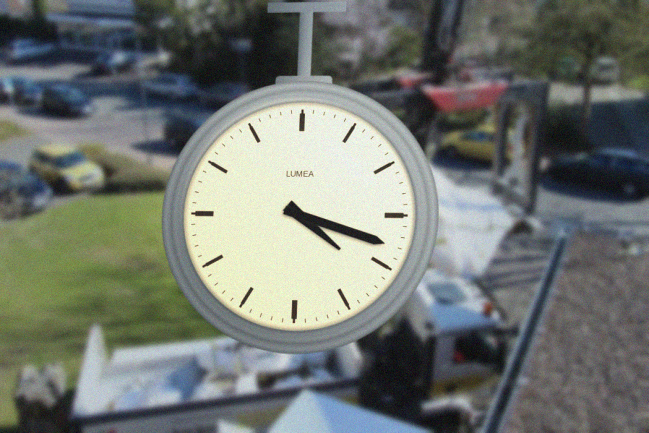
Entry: h=4 m=18
